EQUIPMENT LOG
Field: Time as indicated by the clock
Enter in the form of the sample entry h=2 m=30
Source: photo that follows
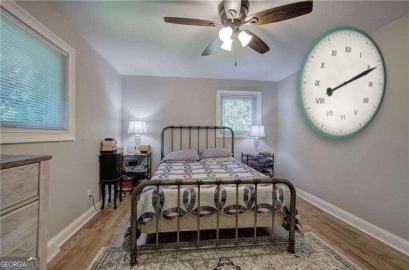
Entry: h=8 m=11
